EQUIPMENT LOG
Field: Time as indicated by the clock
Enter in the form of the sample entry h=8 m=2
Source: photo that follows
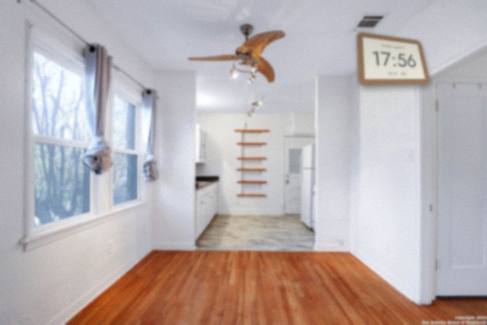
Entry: h=17 m=56
